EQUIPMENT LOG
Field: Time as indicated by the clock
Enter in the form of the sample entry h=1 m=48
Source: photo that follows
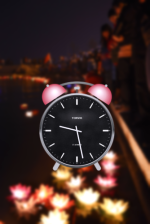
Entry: h=9 m=28
